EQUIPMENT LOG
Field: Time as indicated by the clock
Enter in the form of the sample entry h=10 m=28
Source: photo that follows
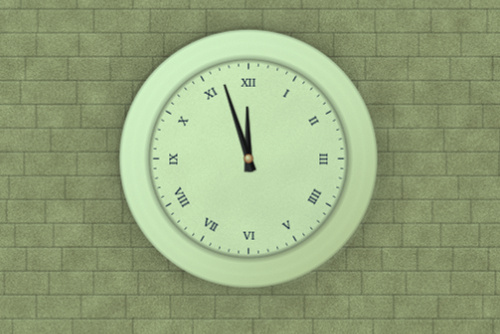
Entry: h=11 m=57
